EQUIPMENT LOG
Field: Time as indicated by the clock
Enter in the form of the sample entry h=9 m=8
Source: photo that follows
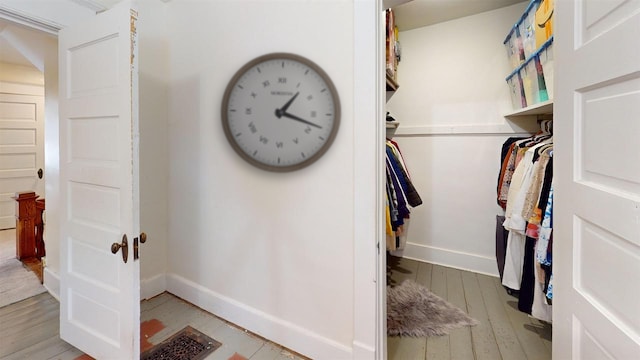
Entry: h=1 m=18
